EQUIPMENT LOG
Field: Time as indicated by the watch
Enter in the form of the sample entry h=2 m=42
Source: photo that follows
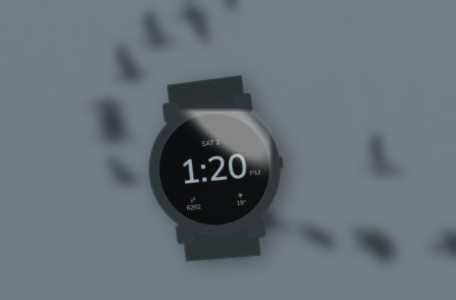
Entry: h=1 m=20
